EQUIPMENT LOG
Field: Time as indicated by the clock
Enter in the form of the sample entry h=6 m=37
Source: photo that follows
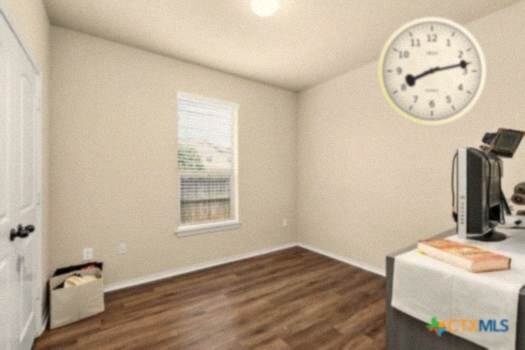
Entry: h=8 m=13
